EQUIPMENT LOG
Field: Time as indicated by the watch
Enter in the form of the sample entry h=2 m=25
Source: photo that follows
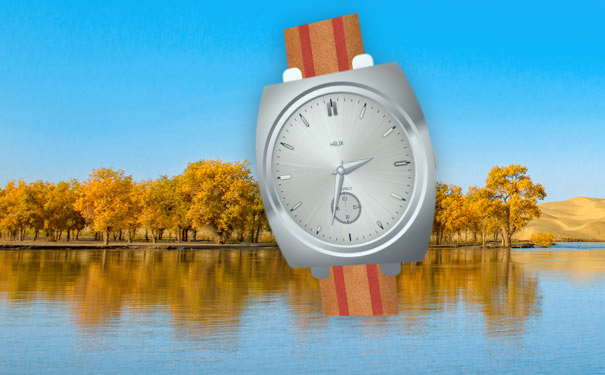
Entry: h=2 m=33
